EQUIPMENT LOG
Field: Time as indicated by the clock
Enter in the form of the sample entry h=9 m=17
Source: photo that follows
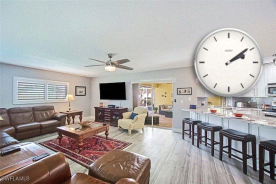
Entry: h=2 m=9
